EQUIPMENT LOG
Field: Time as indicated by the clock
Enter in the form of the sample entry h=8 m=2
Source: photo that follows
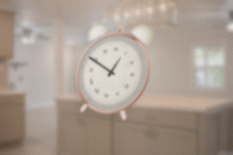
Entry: h=12 m=49
